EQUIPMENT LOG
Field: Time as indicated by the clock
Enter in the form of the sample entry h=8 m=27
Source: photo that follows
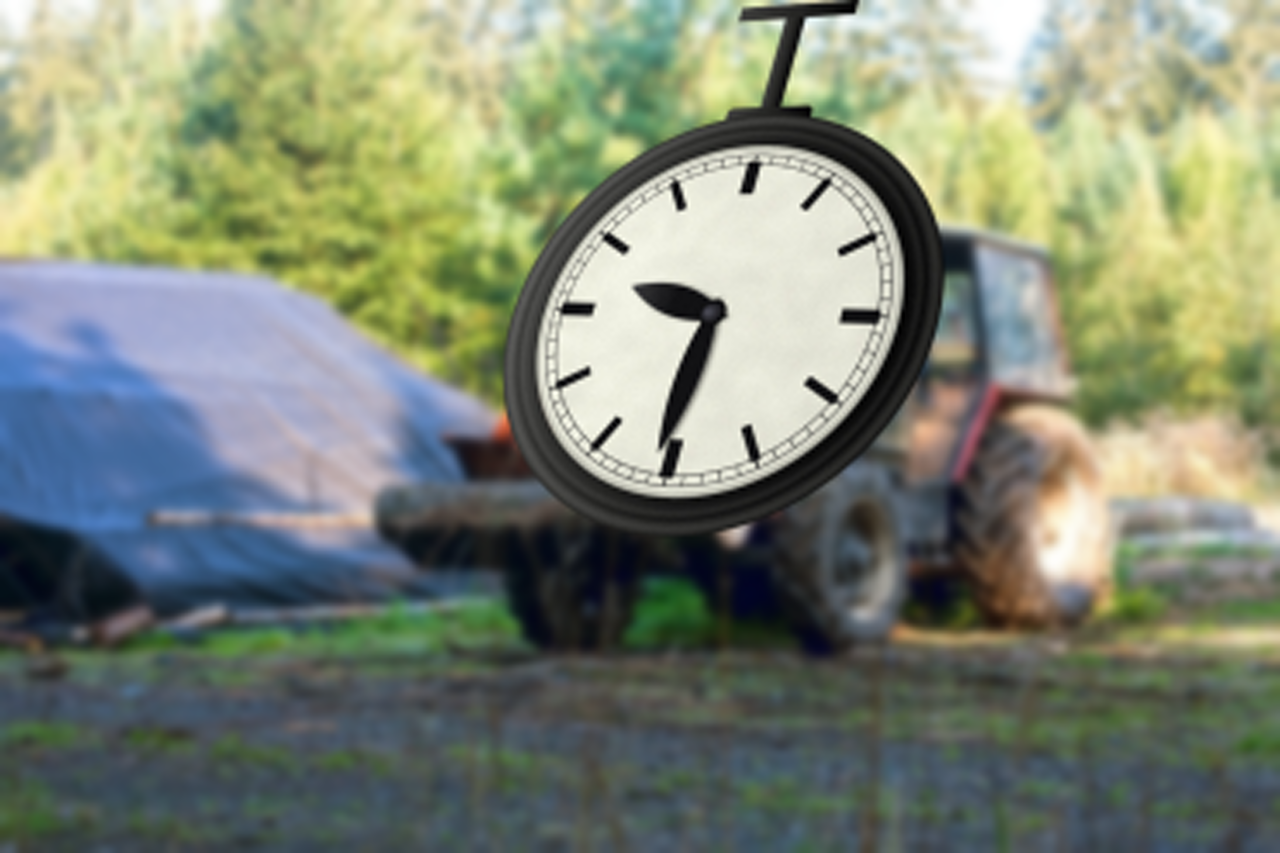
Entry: h=9 m=31
